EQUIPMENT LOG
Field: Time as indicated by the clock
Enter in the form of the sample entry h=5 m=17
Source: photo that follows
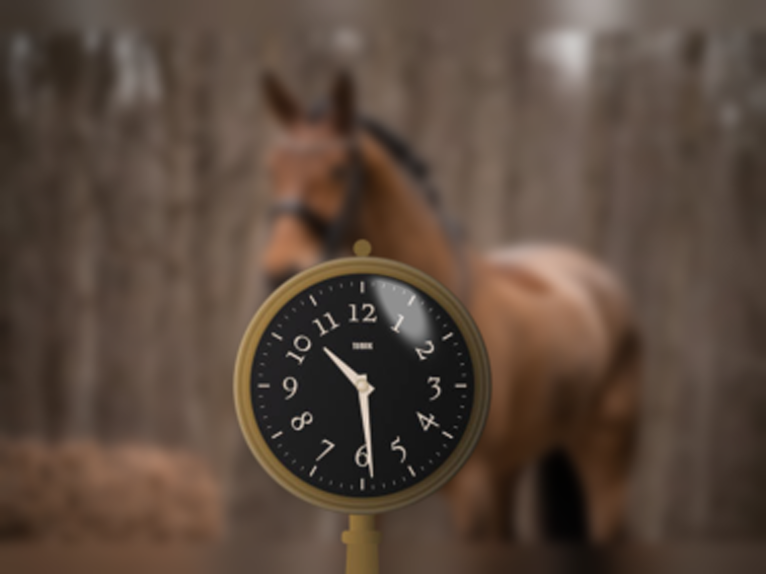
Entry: h=10 m=29
